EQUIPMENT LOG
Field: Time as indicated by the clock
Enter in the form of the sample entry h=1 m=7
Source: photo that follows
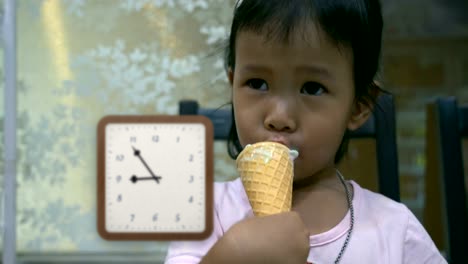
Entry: h=8 m=54
